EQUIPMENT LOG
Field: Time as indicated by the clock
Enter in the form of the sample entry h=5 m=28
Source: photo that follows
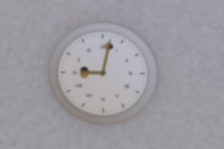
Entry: h=9 m=2
